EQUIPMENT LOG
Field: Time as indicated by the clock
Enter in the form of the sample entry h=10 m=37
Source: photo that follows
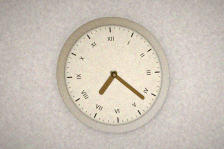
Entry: h=7 m=22
